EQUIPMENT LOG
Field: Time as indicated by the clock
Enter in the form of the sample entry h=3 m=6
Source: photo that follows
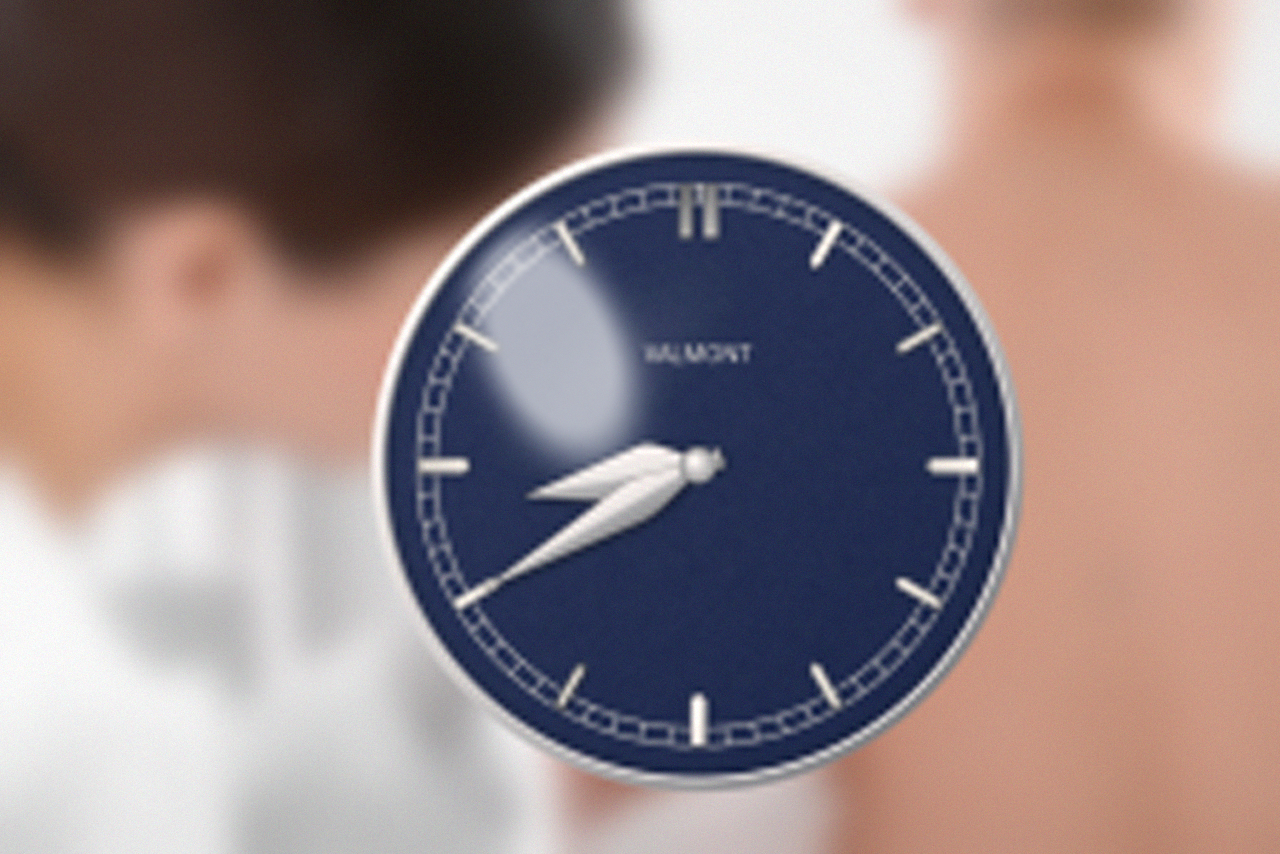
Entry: h=8 m=40
